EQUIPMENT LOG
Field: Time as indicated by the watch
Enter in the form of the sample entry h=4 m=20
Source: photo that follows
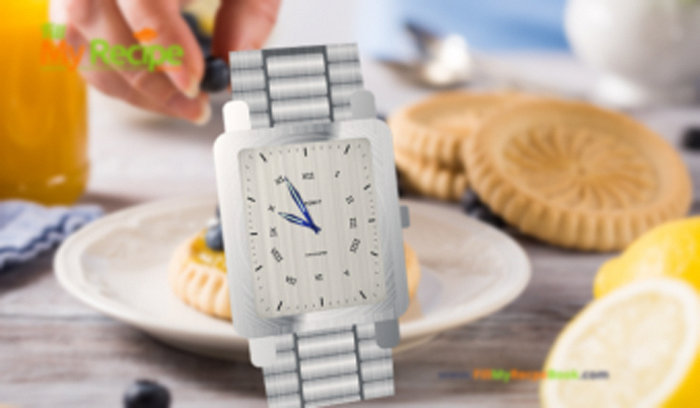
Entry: h=9 m=56
